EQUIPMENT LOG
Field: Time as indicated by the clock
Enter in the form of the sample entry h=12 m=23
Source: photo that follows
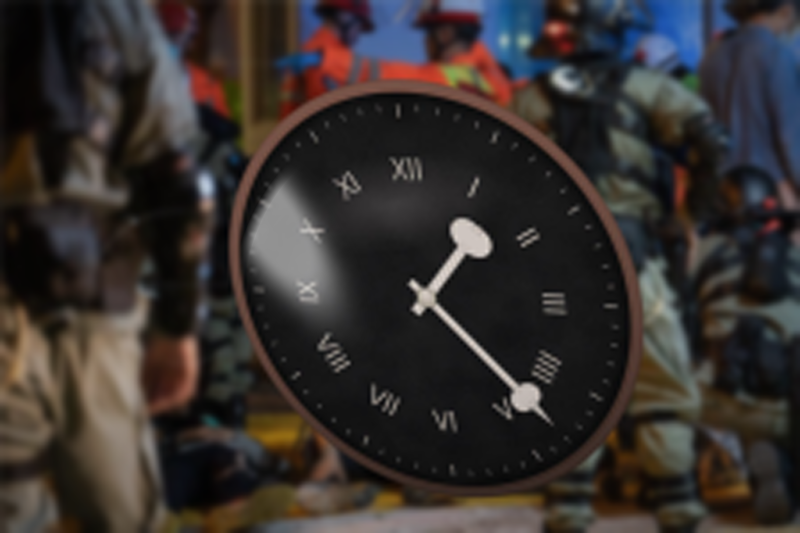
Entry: h=1 m=23
